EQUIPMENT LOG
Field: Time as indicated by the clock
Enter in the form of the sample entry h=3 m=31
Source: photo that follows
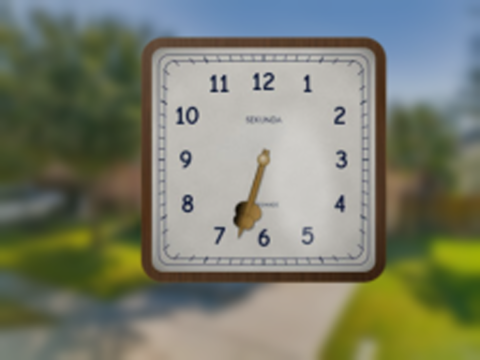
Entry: h=6 m=33
